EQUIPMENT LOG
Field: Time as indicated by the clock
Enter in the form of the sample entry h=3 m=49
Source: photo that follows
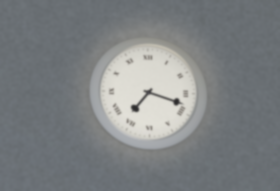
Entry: h=7 m=18
